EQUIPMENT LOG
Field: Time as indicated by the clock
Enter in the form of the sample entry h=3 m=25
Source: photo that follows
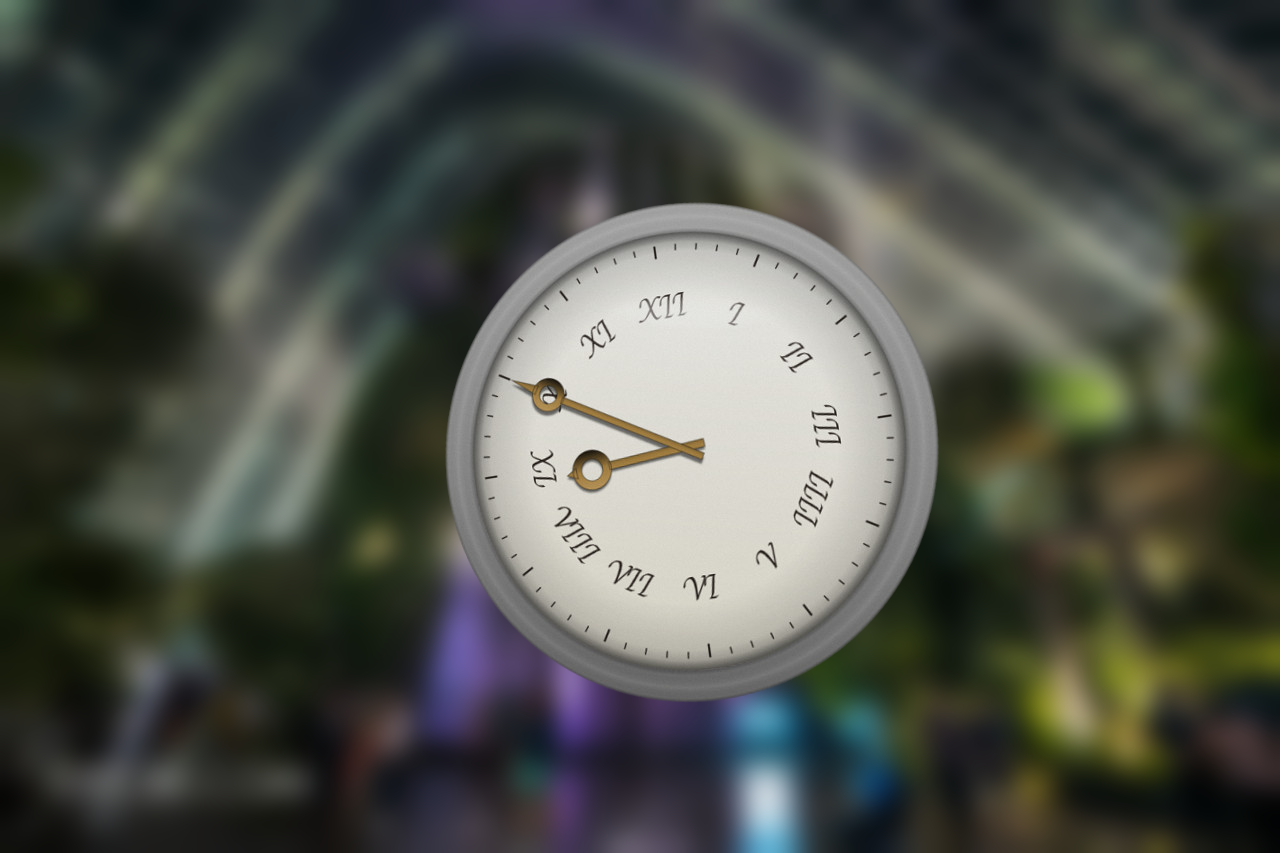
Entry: h=8 m=50
